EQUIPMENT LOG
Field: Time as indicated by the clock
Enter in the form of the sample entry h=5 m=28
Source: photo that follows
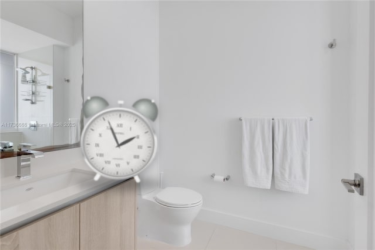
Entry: h=1 m=56
